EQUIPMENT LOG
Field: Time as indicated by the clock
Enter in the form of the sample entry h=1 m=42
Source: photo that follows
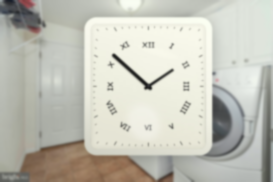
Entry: h=1 m=52
